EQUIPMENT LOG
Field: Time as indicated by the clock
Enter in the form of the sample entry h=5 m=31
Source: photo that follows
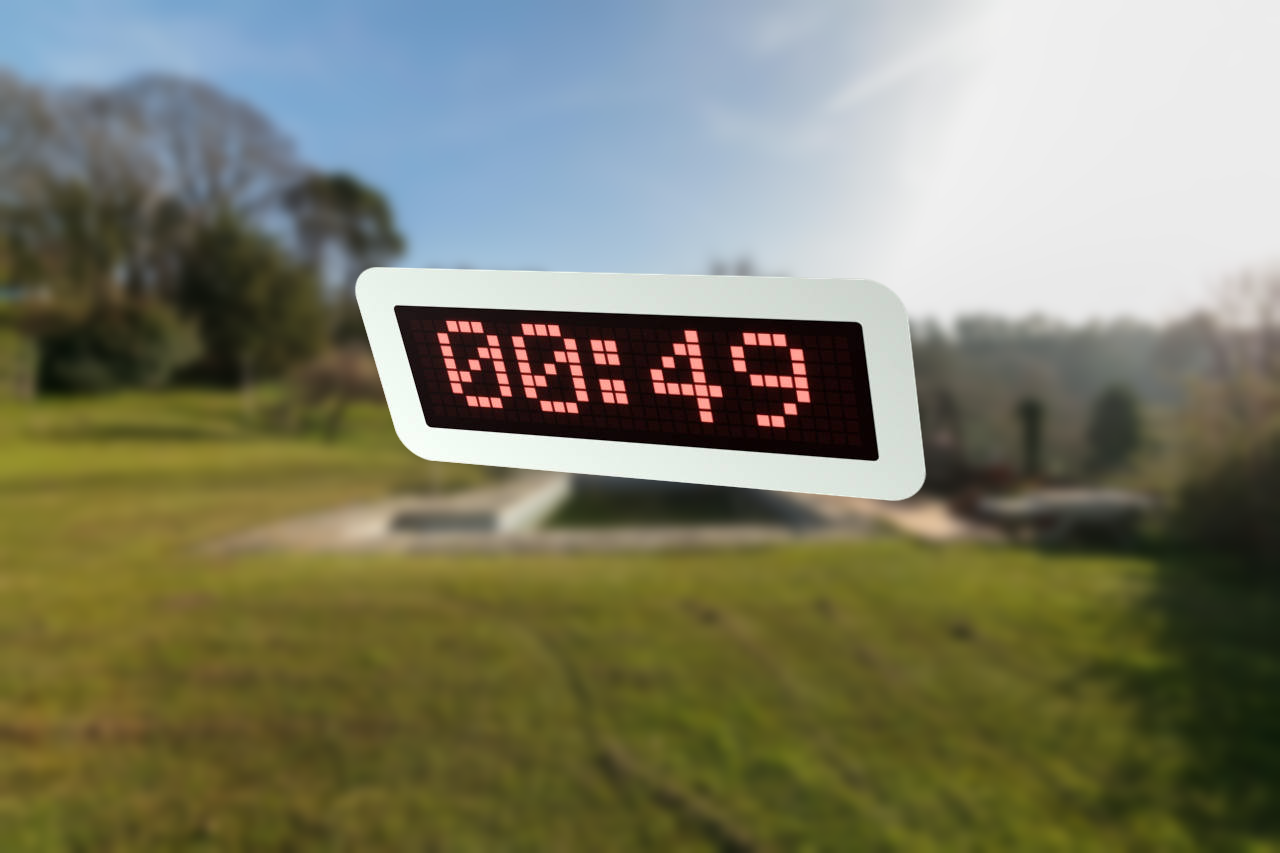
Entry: h=0 m=49
